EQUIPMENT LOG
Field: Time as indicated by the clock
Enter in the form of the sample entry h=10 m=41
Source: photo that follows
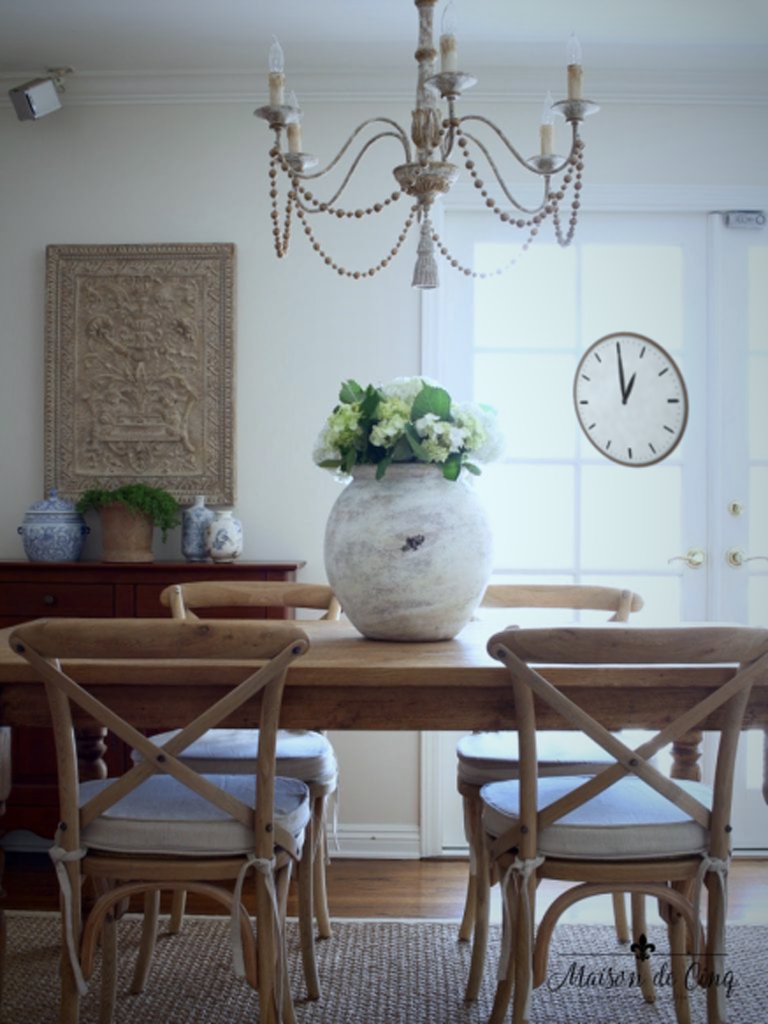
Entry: h=1 m=0
